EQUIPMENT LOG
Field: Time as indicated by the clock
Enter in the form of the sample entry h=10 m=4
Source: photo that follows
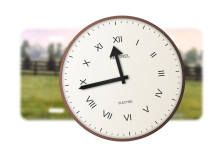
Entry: h=11 m=44
